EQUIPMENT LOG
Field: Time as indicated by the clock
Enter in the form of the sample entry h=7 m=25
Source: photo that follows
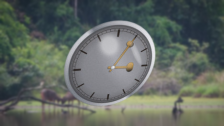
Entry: h=3 m=5
